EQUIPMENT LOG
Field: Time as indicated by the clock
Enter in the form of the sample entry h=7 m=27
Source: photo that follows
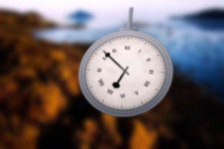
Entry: h=6 m=52
